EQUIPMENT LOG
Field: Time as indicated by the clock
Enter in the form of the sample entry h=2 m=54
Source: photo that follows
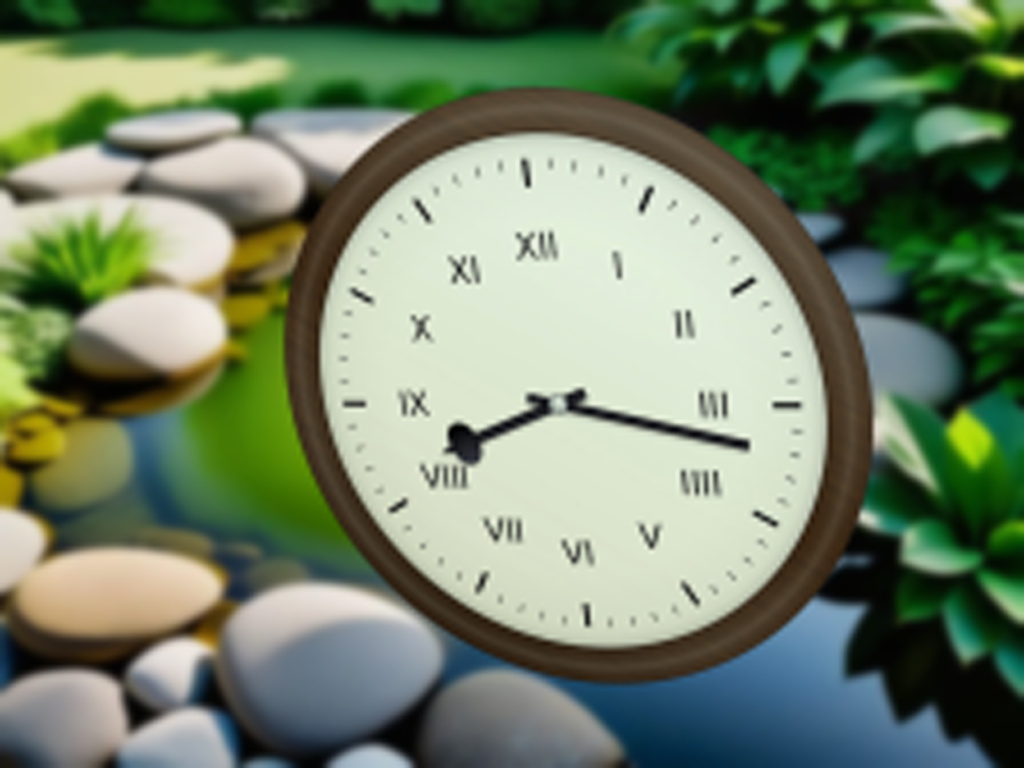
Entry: h=8 m=17
